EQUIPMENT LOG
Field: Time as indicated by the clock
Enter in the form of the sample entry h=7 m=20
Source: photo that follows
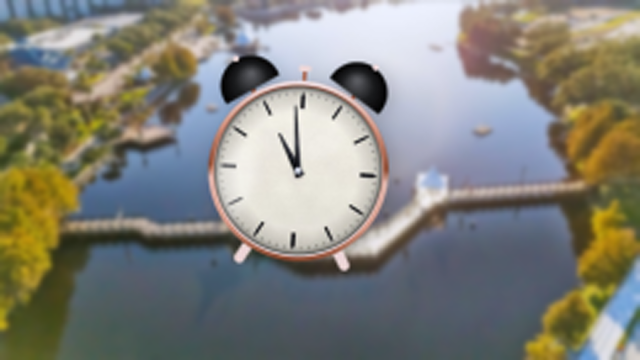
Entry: h=10 m=59
